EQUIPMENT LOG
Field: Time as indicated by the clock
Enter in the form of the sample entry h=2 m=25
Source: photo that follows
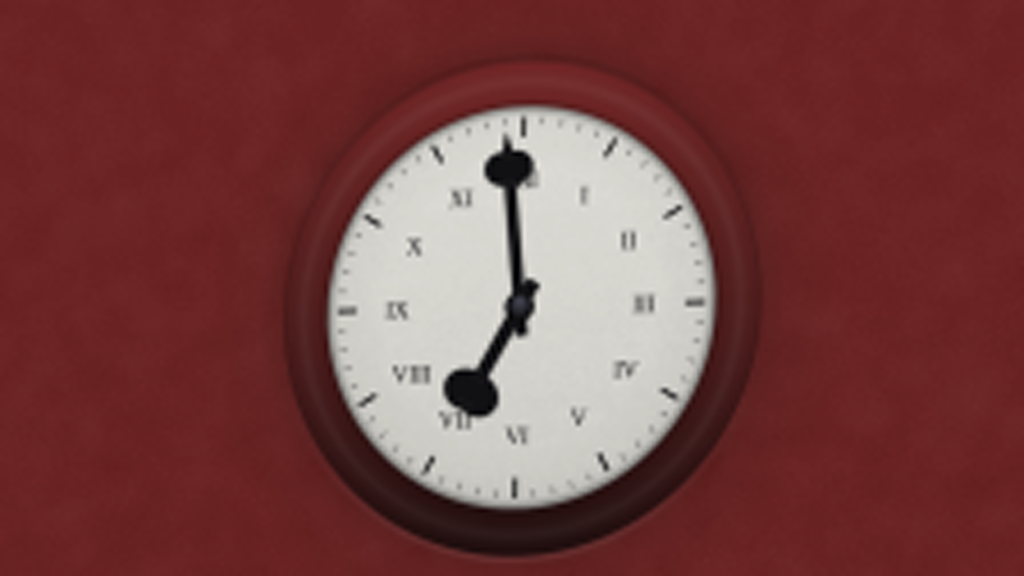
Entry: h=6 m=59
